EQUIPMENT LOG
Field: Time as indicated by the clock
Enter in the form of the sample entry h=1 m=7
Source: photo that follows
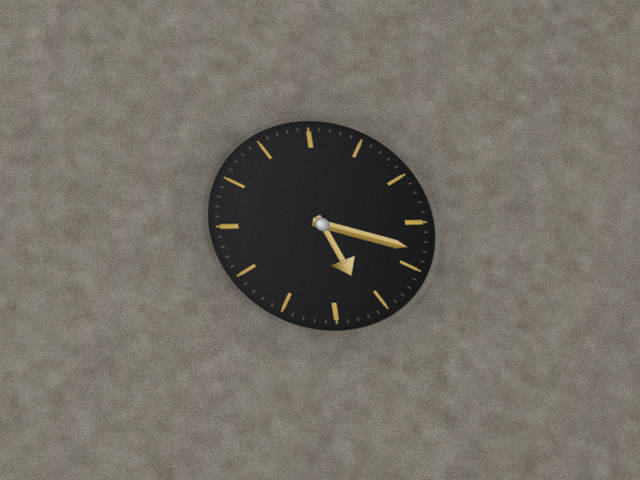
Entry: h=5 m=18
